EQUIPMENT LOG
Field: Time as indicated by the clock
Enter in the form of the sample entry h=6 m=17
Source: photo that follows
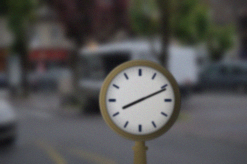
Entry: h=8 m=11
